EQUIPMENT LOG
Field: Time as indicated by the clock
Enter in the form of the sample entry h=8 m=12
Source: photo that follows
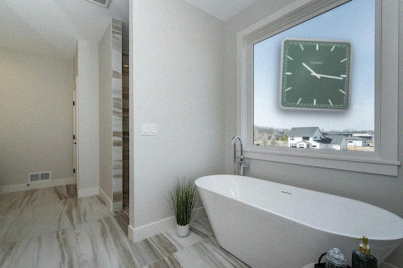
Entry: h=10 m=16
